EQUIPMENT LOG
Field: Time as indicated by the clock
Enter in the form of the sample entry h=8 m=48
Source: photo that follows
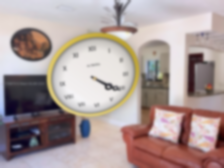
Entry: h=4 m=21
